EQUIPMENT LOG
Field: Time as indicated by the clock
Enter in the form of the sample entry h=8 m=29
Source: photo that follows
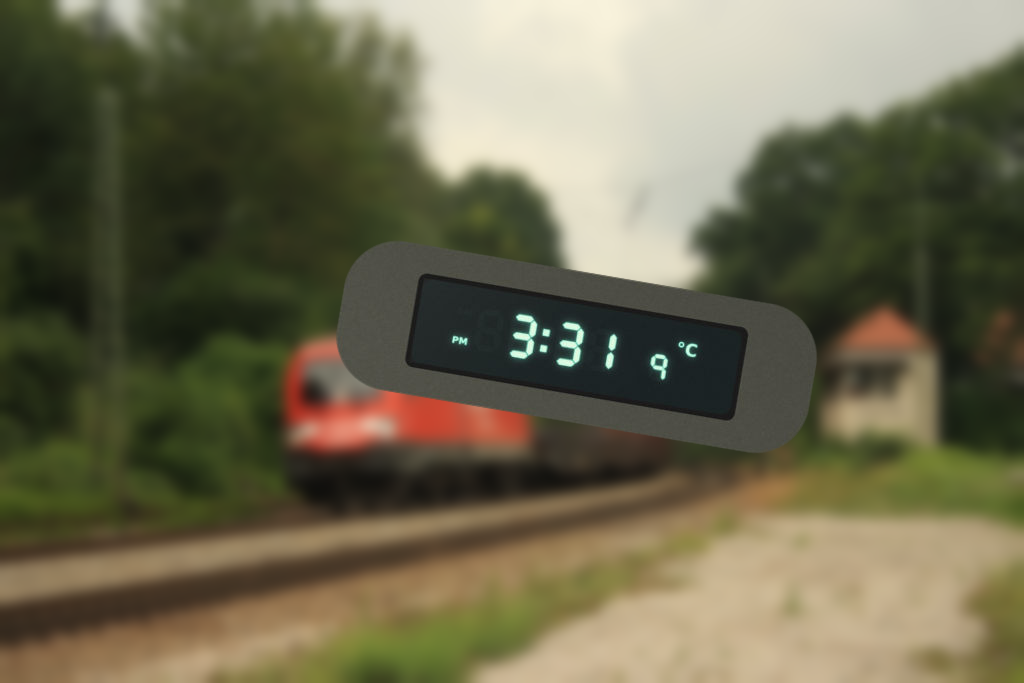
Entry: h=3 m=31
